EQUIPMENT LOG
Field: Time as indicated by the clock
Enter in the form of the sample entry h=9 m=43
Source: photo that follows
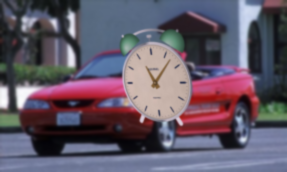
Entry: h=11 m=7
